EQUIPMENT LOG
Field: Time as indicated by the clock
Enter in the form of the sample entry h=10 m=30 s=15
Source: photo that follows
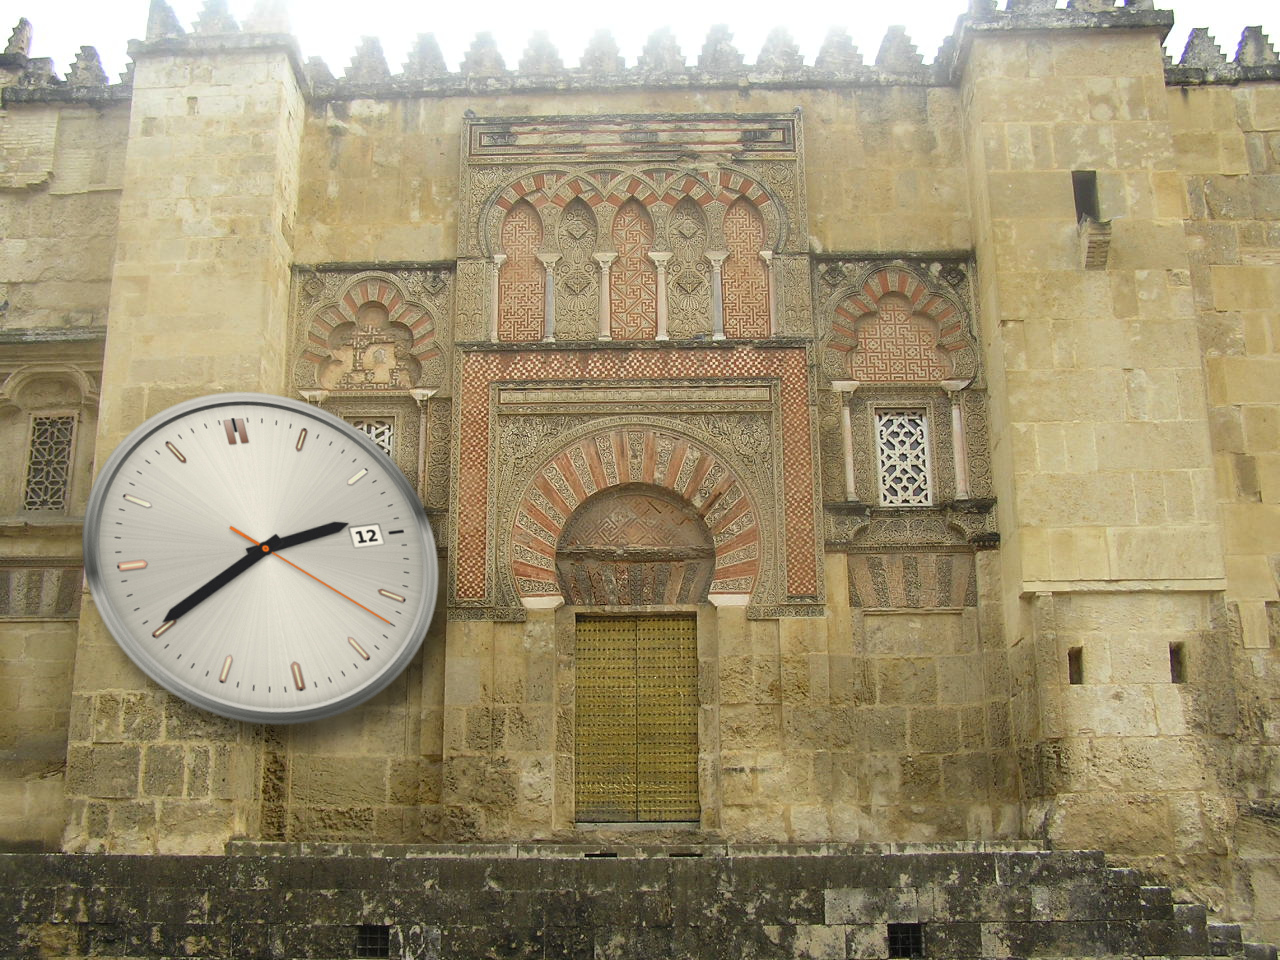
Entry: h=2 m=40 s=22
